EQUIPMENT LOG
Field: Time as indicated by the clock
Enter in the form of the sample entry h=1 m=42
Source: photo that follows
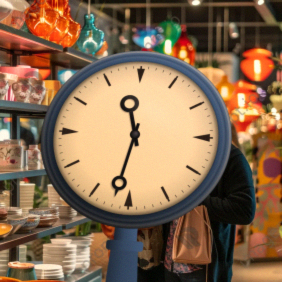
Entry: h=11 m=32
